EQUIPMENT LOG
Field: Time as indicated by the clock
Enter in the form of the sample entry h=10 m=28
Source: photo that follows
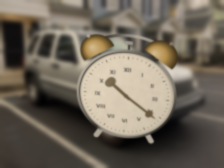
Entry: h=10 m=21
